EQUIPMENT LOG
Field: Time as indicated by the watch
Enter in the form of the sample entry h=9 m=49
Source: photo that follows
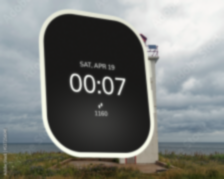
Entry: h=0 m=7
